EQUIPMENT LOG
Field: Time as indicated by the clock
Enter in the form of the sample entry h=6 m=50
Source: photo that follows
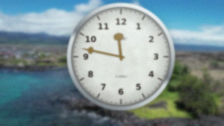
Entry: h=11 m=47
